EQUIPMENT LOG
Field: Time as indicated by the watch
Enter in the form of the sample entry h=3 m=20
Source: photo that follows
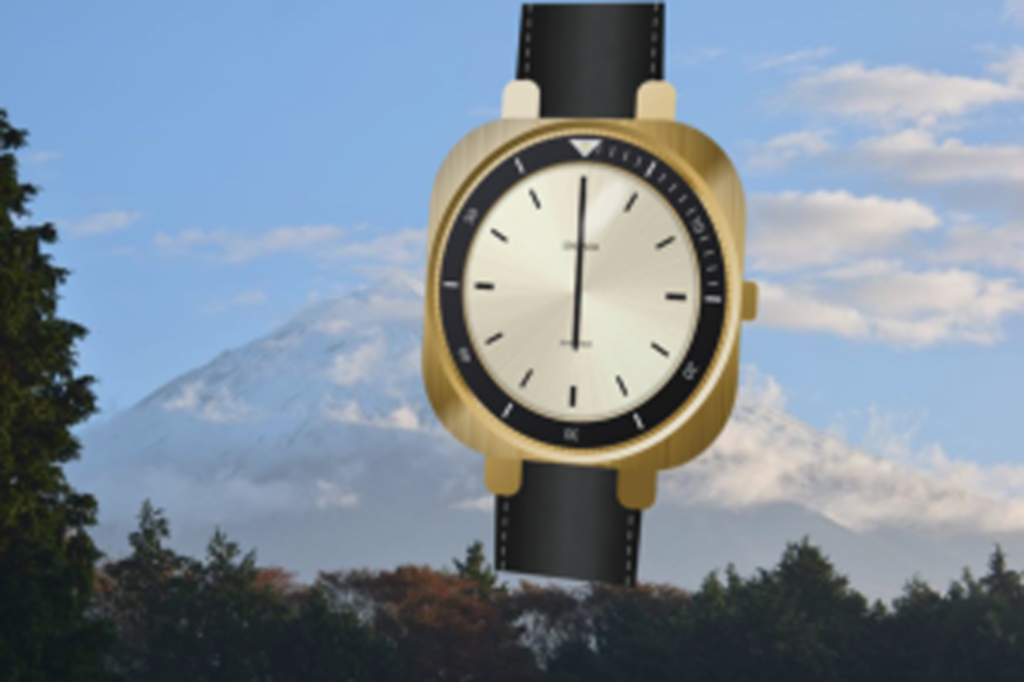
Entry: h=6 m=0
